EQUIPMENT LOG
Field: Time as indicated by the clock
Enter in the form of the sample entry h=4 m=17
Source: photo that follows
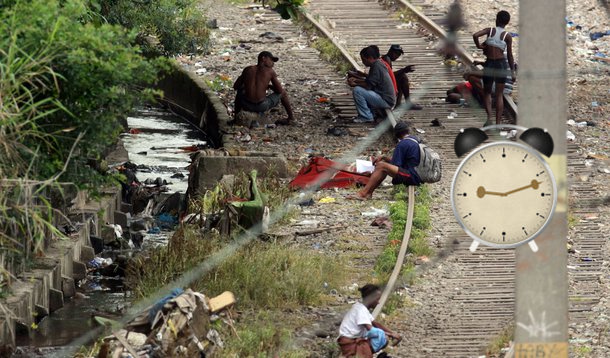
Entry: h=9 m=12
